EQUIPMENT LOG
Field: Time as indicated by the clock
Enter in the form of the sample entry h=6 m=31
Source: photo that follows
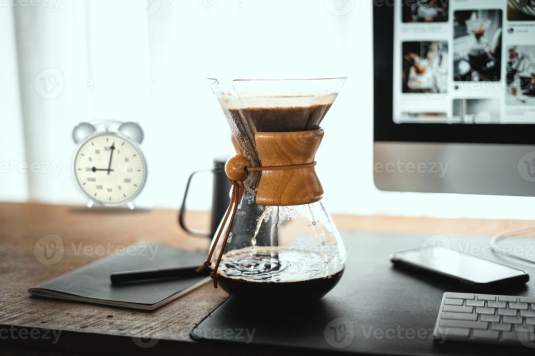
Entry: h=9 m=2
